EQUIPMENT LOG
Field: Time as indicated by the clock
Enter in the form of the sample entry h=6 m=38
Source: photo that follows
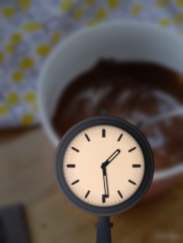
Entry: h=1 m=29
